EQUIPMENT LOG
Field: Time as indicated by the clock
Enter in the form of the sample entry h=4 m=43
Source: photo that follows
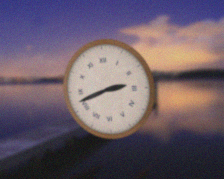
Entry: h=2 m=42
